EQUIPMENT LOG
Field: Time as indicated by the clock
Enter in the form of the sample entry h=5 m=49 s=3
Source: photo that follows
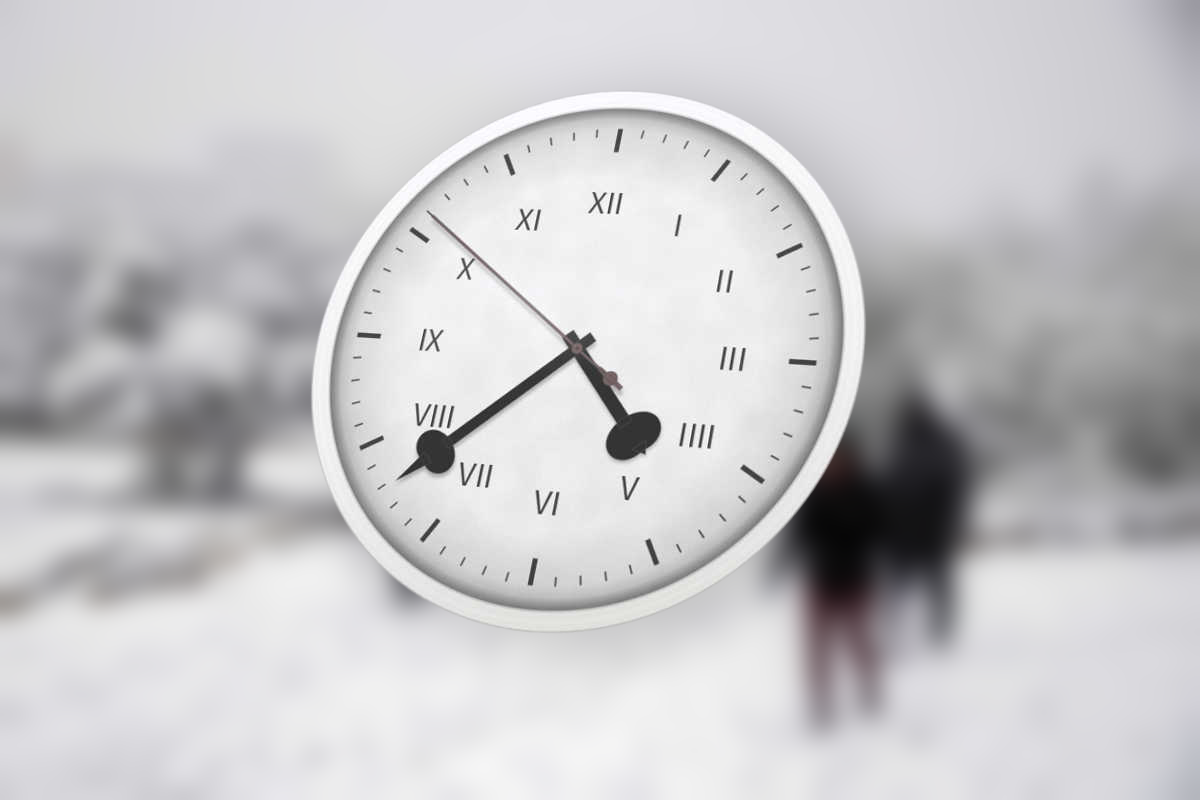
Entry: h=4 m=37 s=51
